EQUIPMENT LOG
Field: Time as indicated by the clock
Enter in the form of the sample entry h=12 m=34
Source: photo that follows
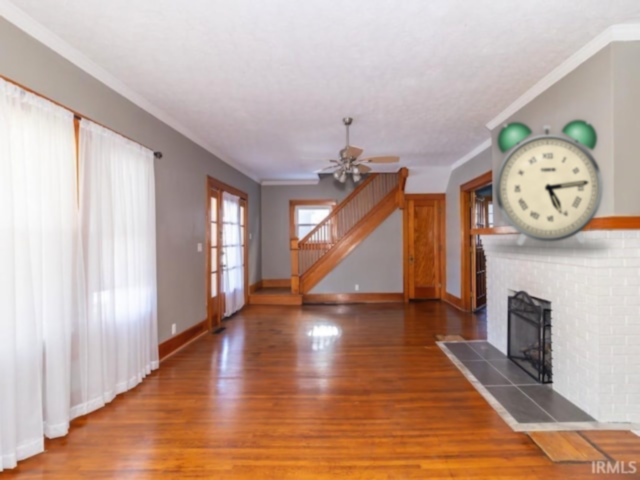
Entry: h=5 m=14
